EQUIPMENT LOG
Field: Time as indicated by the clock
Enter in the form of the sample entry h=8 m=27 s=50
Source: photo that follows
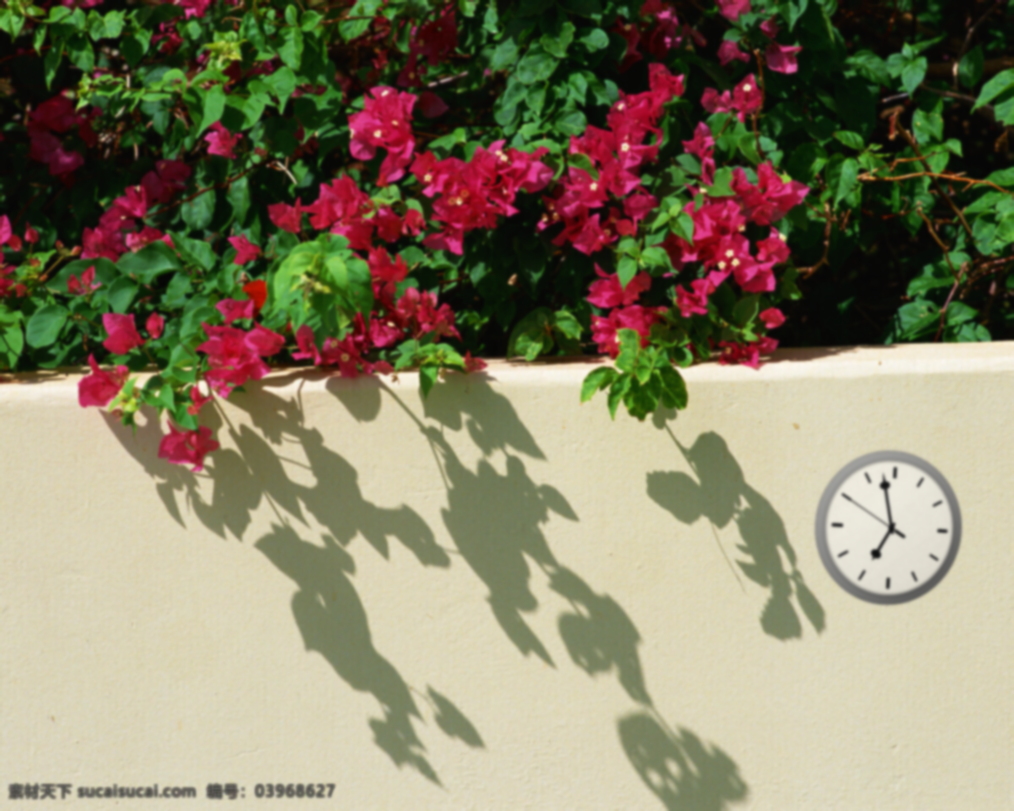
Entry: h=6 m=57 s=50
